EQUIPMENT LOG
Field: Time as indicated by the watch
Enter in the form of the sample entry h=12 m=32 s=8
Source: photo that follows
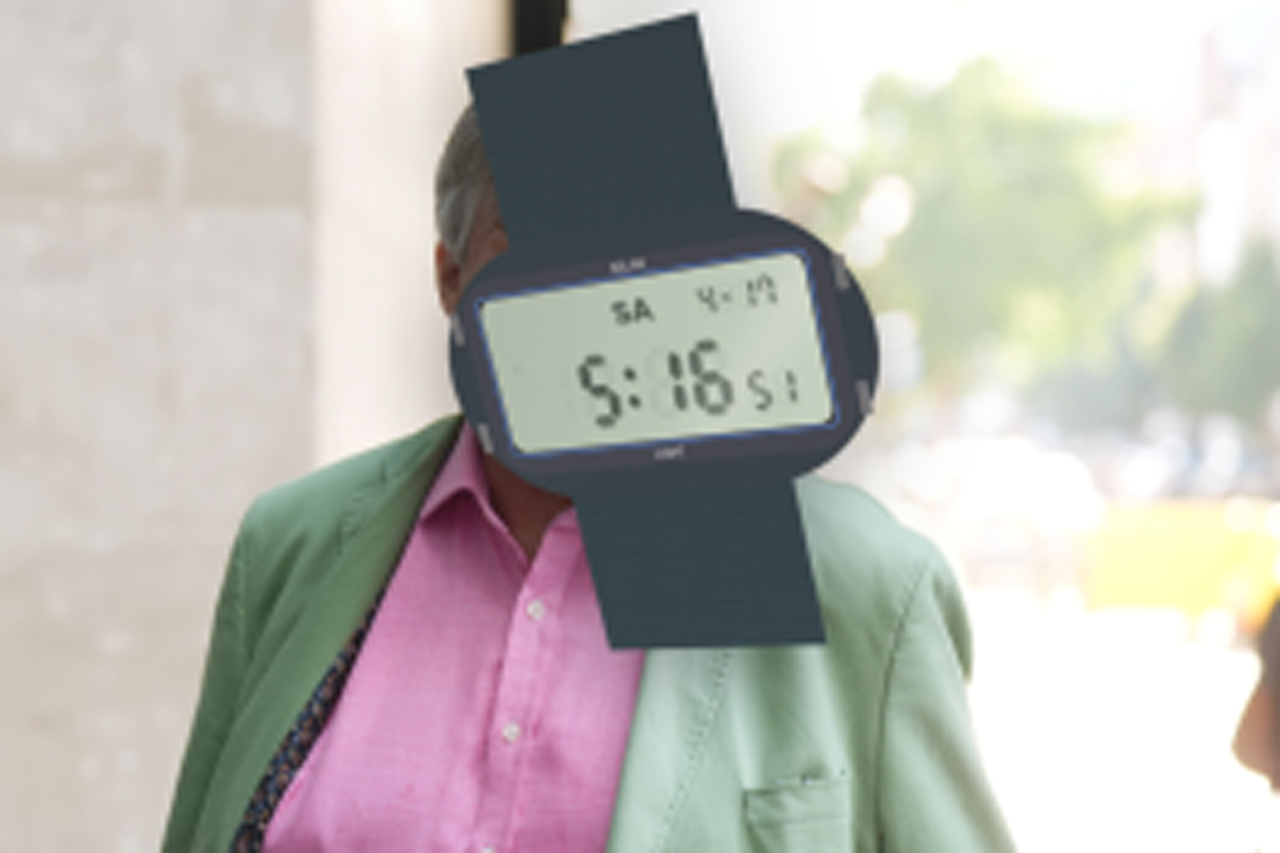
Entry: h=5 m=16 s=51
